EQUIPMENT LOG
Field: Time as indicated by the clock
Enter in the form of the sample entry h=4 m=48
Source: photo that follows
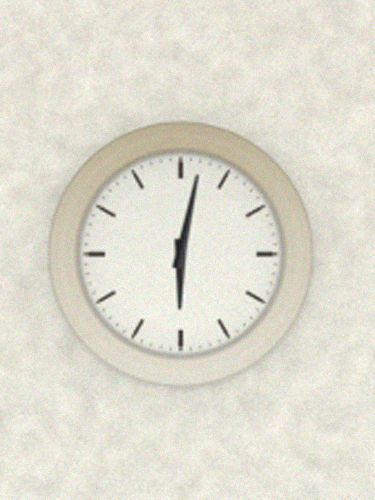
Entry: h=6 m=2
